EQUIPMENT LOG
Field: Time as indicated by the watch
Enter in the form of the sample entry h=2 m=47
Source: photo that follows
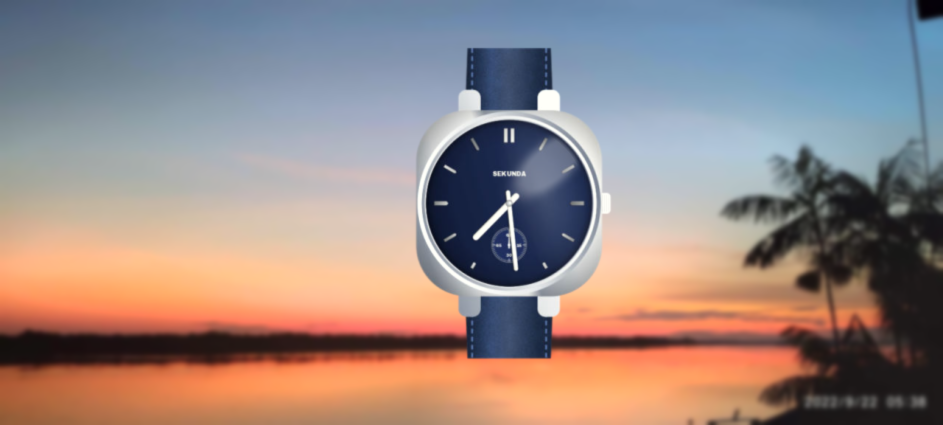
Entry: h=7 m=29
